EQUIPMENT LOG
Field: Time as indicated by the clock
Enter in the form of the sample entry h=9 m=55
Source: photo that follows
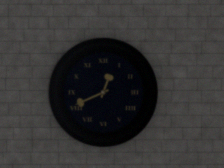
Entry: h=12 m=41
